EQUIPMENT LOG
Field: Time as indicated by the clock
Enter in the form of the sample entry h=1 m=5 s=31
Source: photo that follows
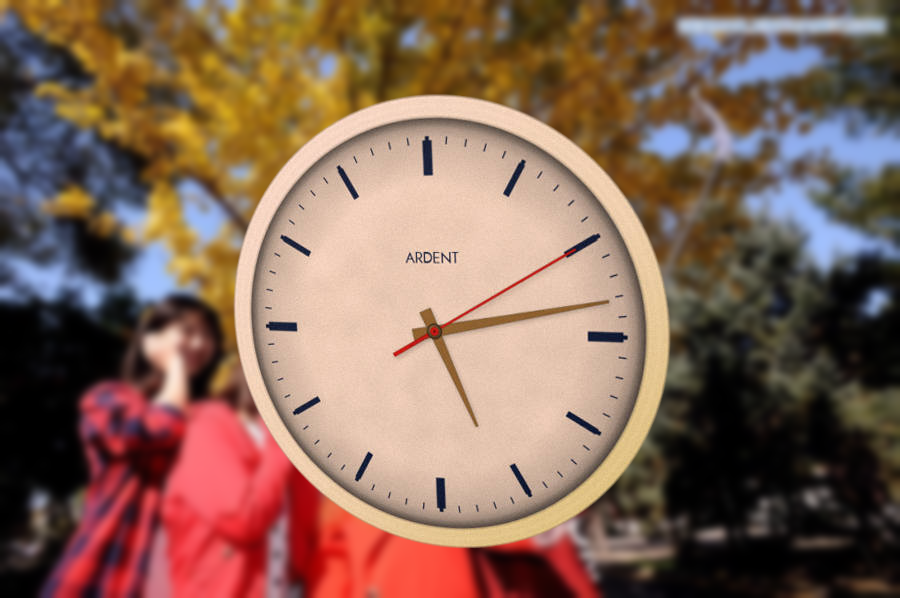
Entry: h=5 m=13 s=10
